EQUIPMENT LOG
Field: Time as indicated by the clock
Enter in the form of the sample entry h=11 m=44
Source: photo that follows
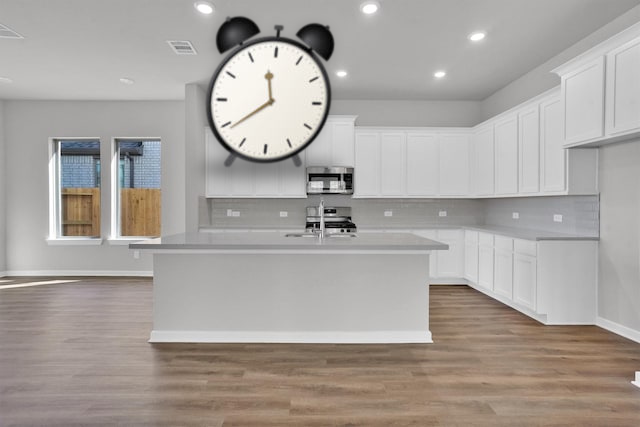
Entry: h=11 m=39
